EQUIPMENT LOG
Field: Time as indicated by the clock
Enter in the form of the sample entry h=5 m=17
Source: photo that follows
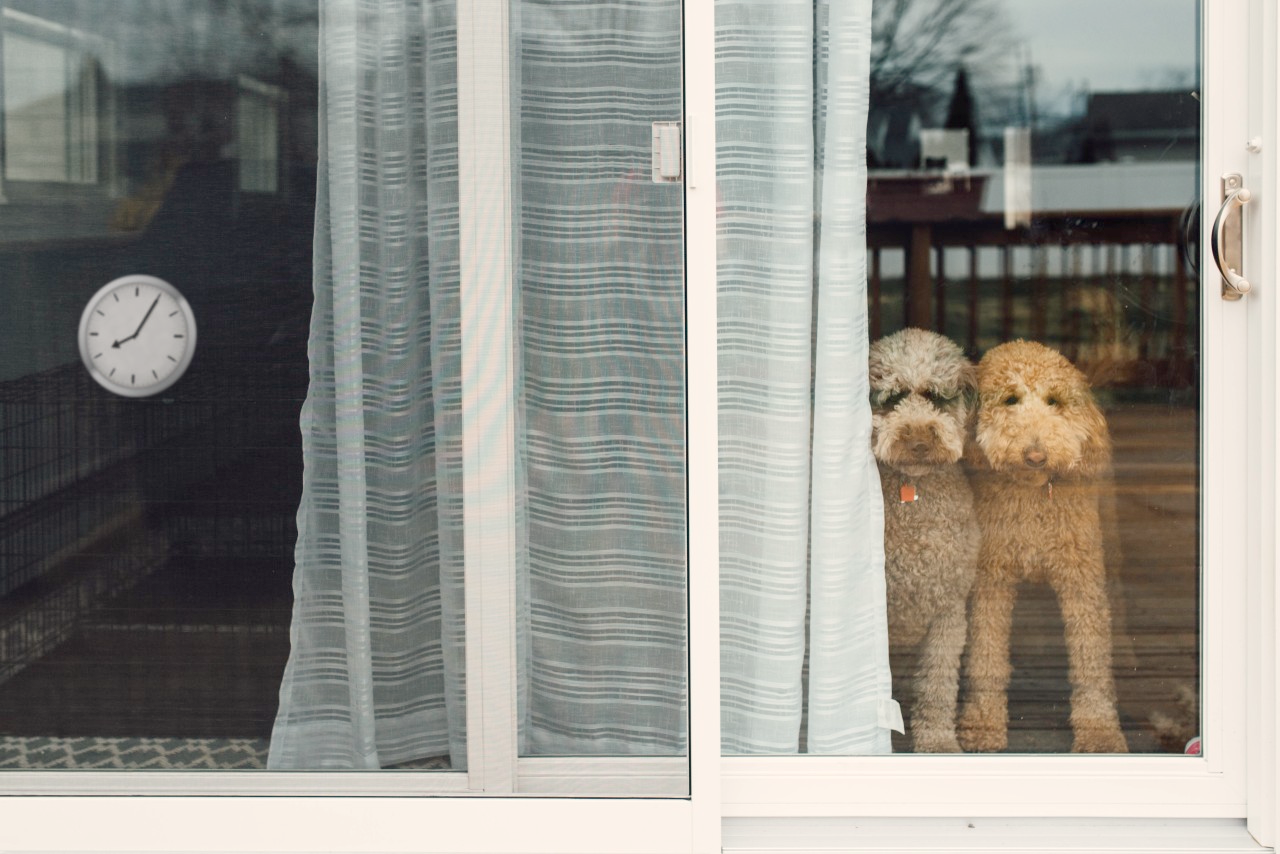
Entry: h=8 m=5
